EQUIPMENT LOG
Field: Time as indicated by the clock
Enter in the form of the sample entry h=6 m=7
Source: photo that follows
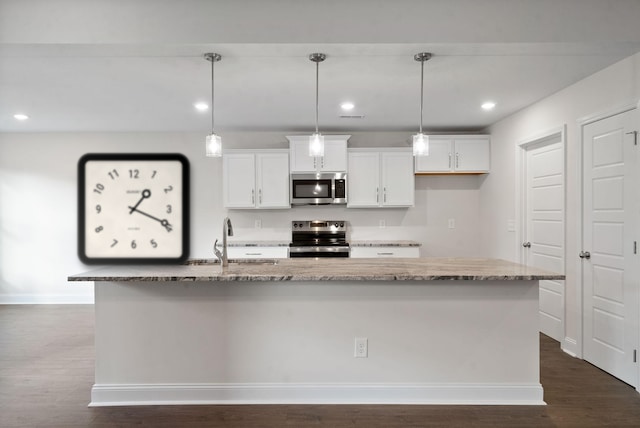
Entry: h=1 m=19
